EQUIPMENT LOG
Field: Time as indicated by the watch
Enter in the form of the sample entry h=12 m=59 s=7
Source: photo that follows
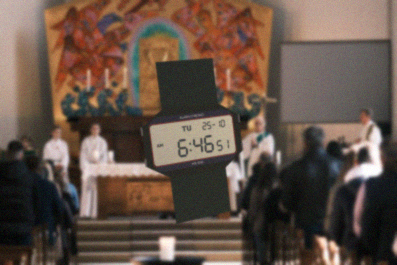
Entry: h=6 m=46 s=51
